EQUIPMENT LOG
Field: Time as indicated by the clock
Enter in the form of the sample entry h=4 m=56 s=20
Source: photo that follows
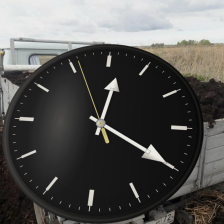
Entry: h=12 m=19 s=56
